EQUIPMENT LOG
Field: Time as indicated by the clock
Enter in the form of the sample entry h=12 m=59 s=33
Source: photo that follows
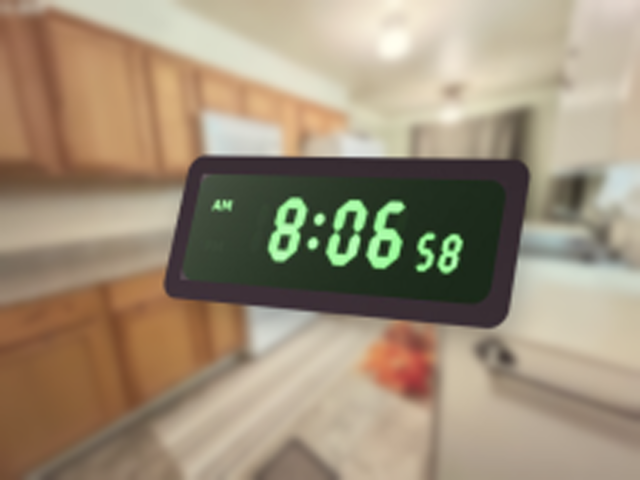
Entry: h=8 m=6 s=58
